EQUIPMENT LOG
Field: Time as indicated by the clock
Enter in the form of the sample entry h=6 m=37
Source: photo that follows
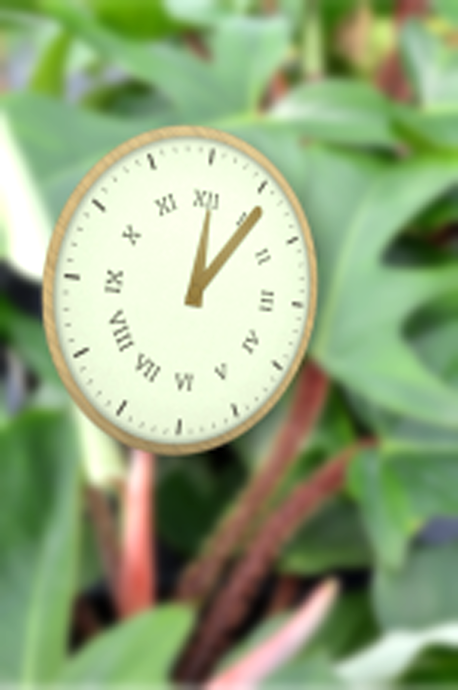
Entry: h=12 m=6
